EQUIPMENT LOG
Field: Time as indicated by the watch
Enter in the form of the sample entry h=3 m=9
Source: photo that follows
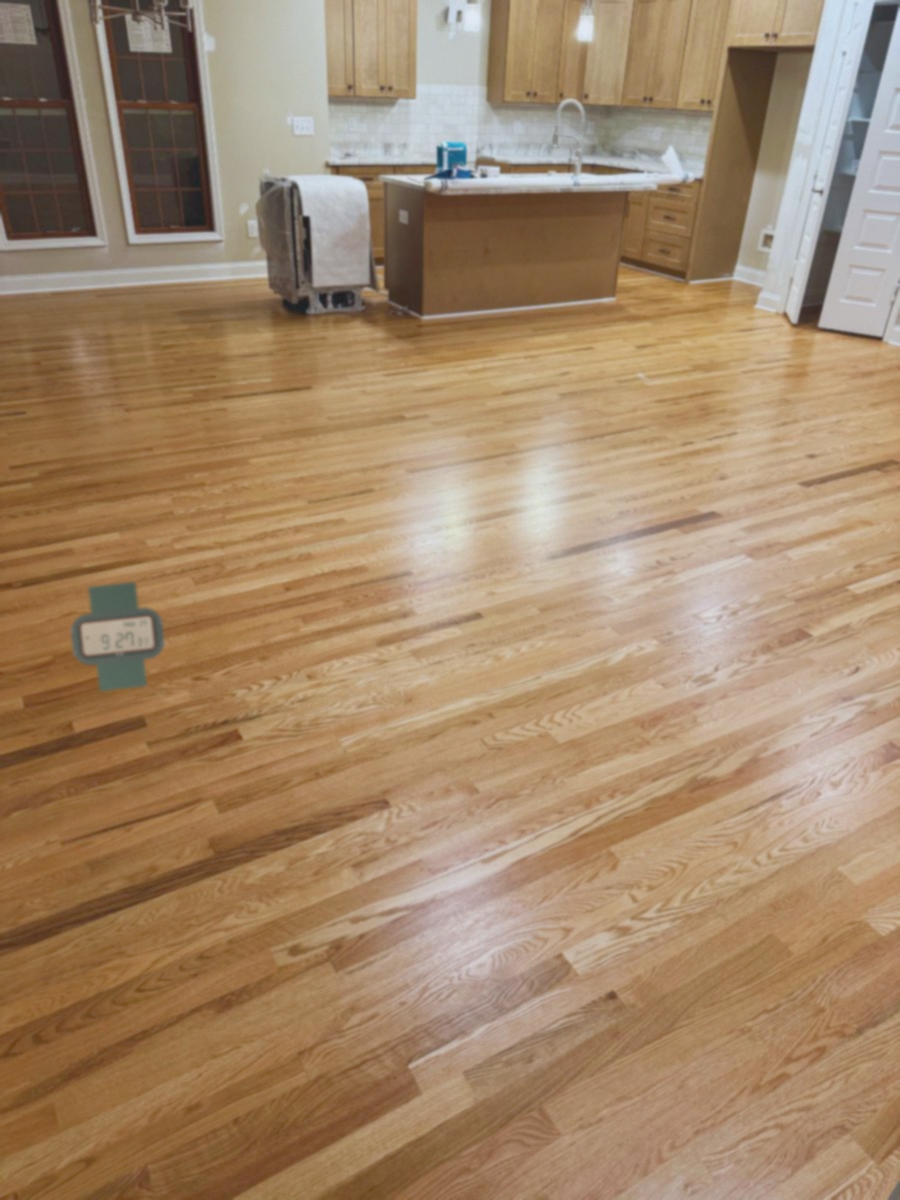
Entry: h=9 m=27
